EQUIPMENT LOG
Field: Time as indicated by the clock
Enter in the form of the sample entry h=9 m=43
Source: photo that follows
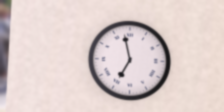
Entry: h=6 m=58
